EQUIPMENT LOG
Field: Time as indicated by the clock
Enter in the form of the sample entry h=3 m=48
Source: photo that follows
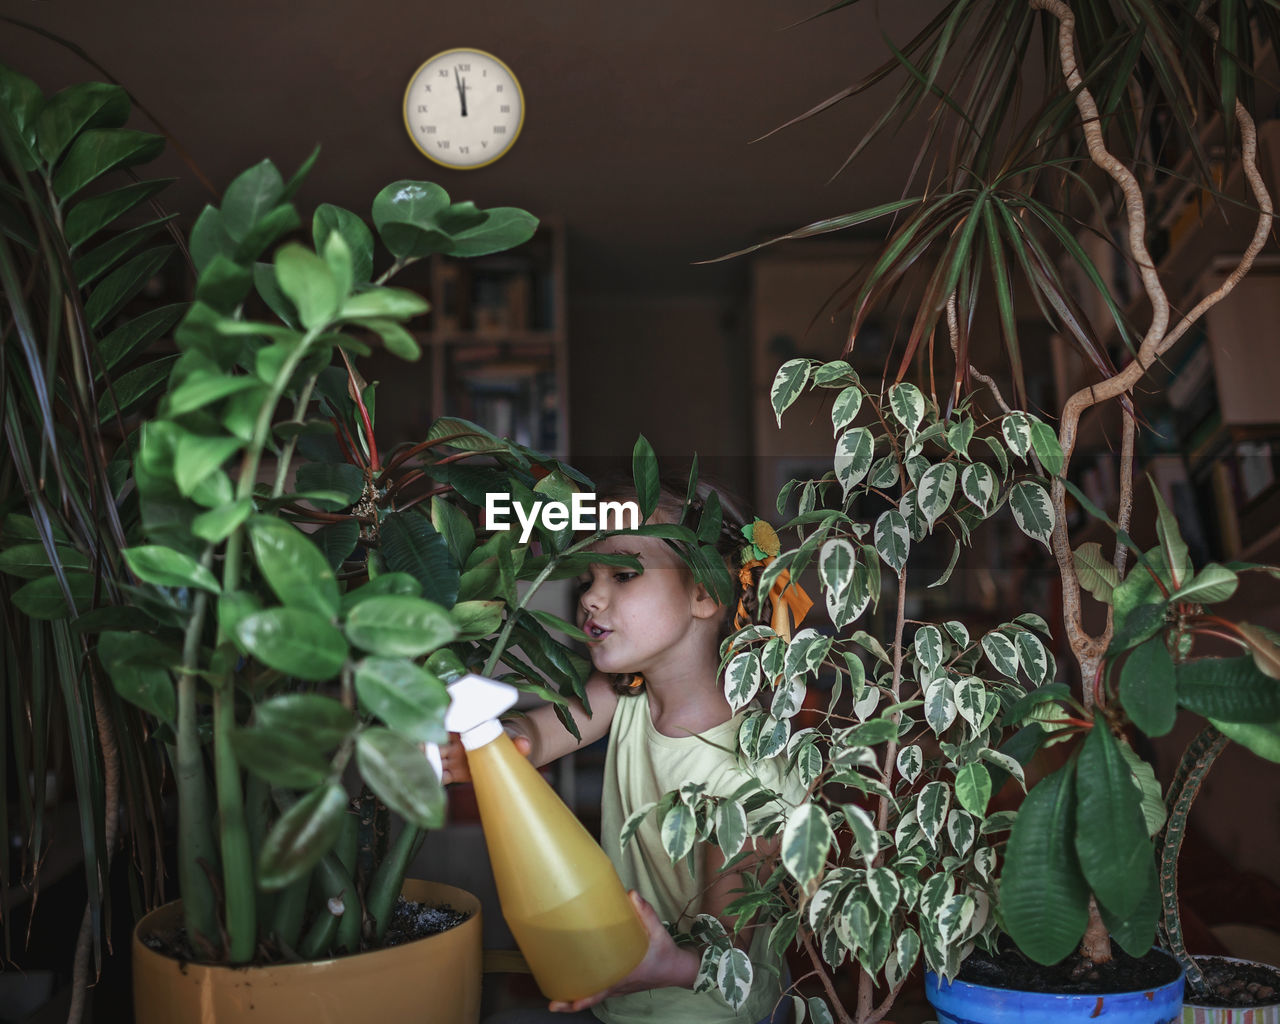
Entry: h=11 m=58
